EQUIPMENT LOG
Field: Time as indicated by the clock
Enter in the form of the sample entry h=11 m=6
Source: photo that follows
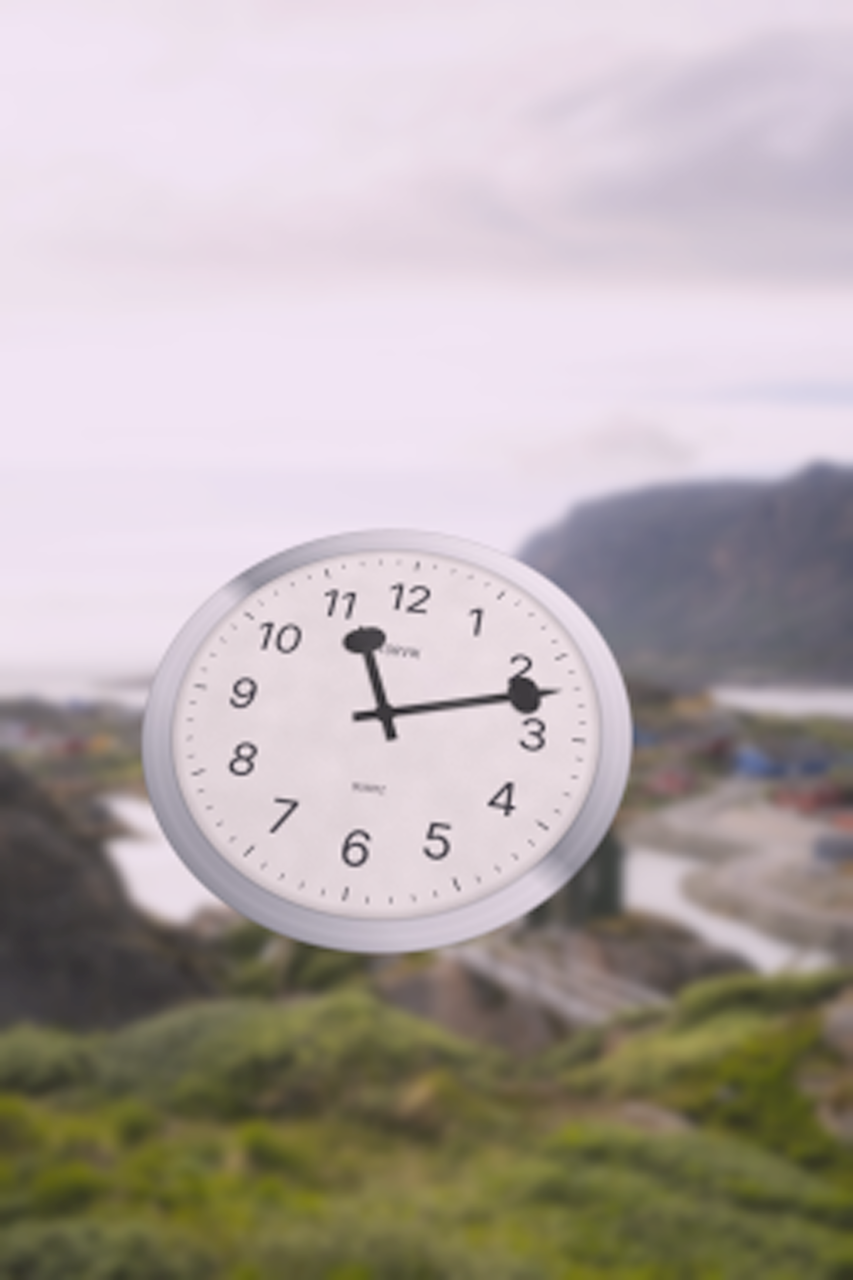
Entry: h=11 m=12
